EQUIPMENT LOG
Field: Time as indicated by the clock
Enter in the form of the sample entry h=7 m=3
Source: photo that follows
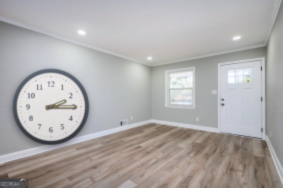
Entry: h=2 m=15
